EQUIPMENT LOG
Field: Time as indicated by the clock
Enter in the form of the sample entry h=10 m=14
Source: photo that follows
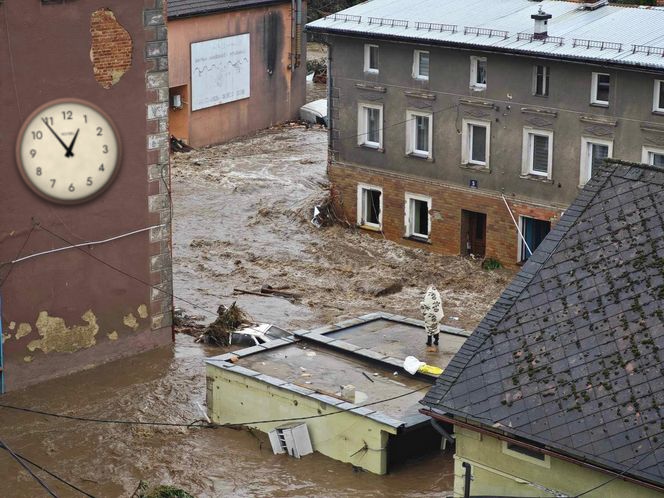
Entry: h=12 m=54
